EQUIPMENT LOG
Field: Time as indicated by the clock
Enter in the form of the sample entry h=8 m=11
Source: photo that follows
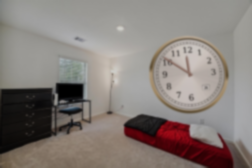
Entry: h=11 m=51
